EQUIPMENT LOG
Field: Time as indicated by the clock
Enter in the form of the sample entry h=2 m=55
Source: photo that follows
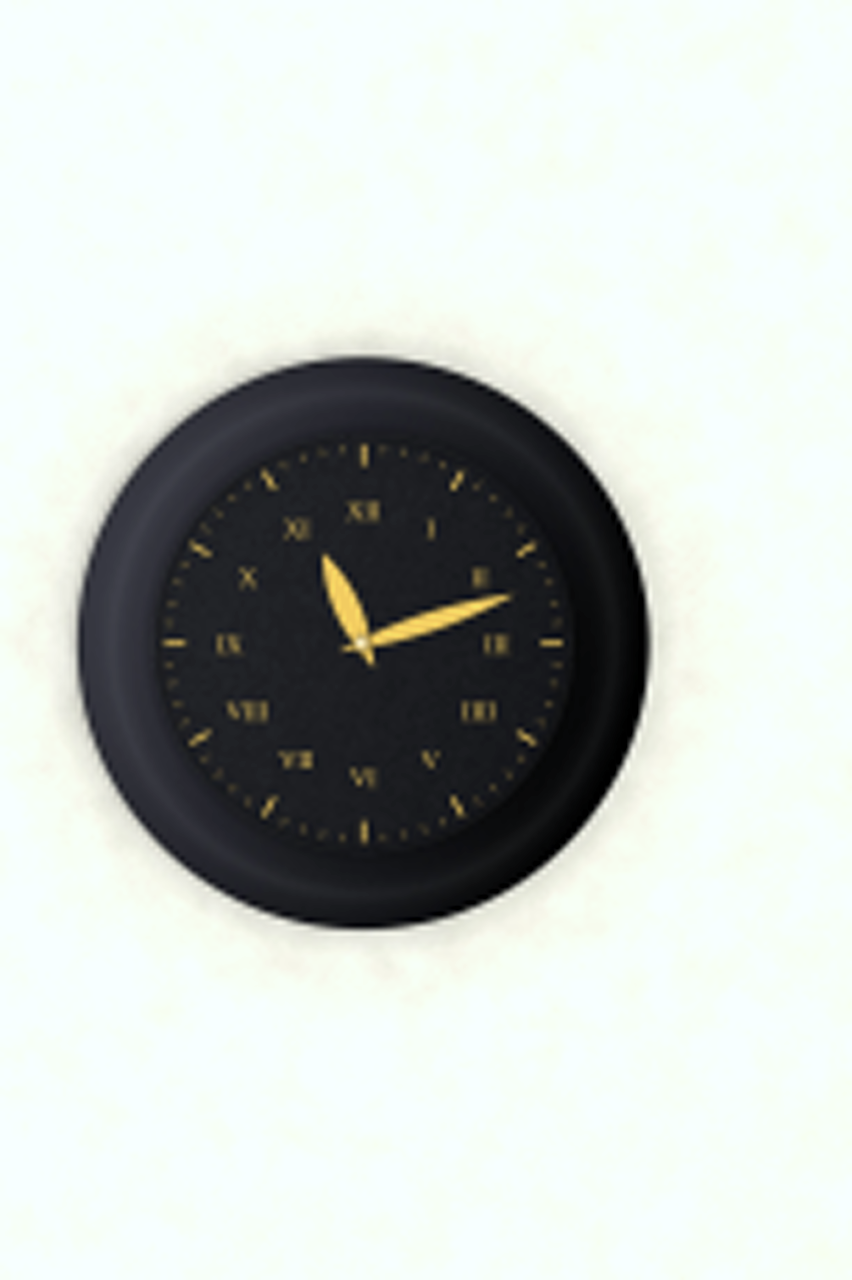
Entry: h=11 m=12
